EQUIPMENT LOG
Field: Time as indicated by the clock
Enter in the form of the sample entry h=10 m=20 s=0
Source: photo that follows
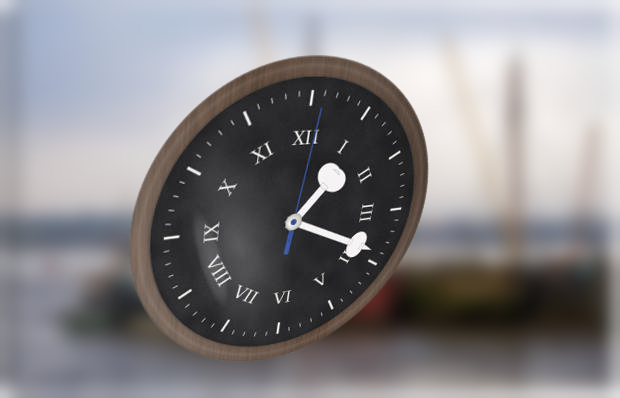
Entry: h=1 m=19 s=1
